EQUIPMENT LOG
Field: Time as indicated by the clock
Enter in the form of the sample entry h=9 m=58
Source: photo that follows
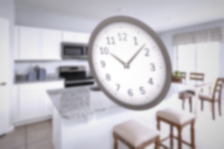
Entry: h=10 m=8
